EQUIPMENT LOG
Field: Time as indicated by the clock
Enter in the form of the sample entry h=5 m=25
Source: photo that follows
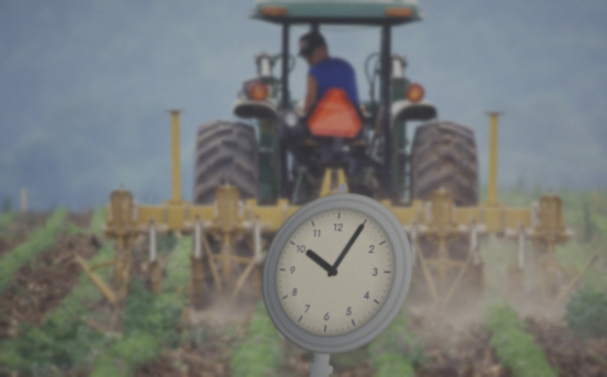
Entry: h=10 m=5
